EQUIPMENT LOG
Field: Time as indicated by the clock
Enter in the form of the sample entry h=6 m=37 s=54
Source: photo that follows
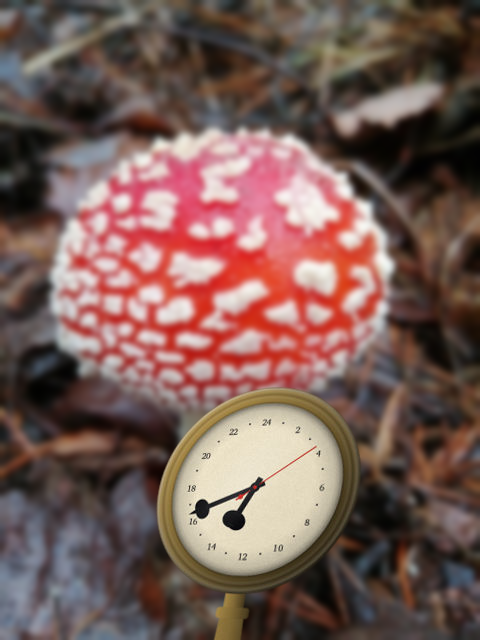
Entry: h=13 m=41 s=9
